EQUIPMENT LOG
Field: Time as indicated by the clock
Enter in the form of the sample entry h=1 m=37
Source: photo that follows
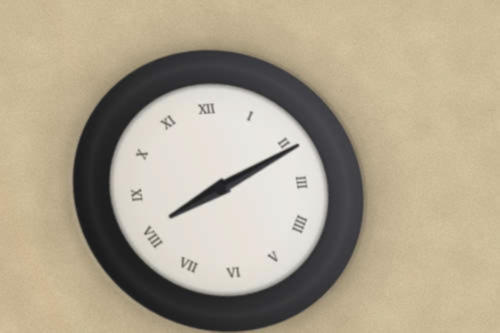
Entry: h=8 m=11
